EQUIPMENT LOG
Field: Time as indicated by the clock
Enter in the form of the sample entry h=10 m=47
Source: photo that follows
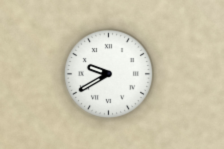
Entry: h=9 m=40
